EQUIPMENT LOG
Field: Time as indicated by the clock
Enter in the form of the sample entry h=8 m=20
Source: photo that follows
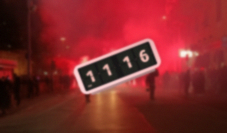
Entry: h=11 m=16
